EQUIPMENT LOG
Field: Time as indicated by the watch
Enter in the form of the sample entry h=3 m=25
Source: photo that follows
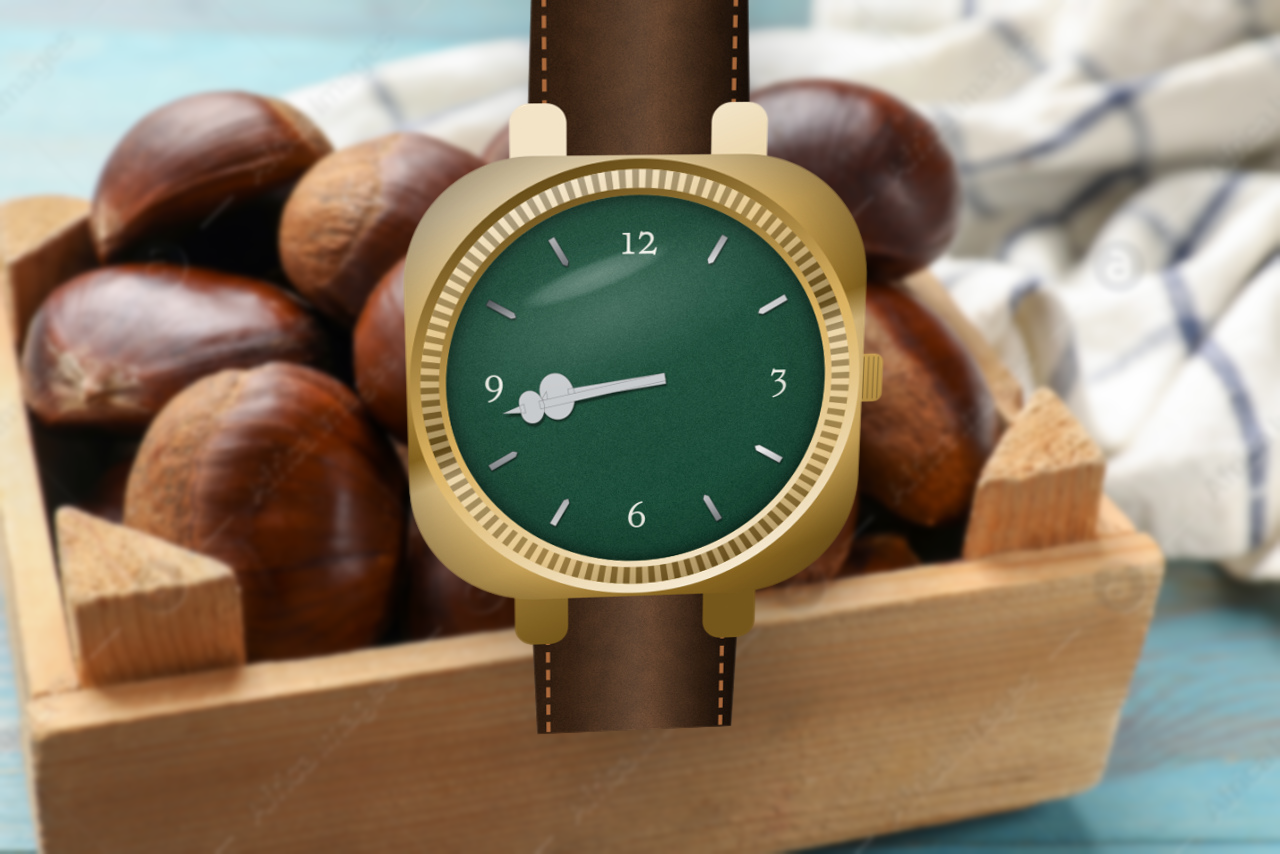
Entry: h=8 m=43
